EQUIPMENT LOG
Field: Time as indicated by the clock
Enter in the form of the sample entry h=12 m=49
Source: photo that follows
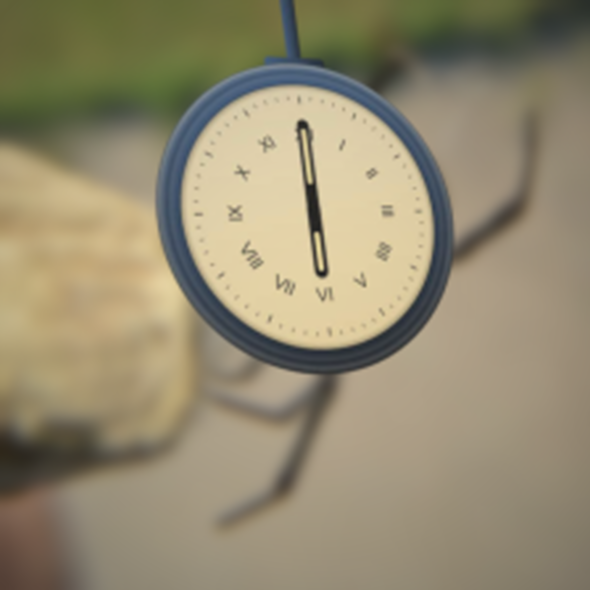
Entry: h=6 m=0
